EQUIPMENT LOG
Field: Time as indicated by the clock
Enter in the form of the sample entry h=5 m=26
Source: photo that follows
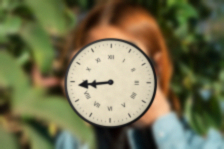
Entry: h=8 m=44
